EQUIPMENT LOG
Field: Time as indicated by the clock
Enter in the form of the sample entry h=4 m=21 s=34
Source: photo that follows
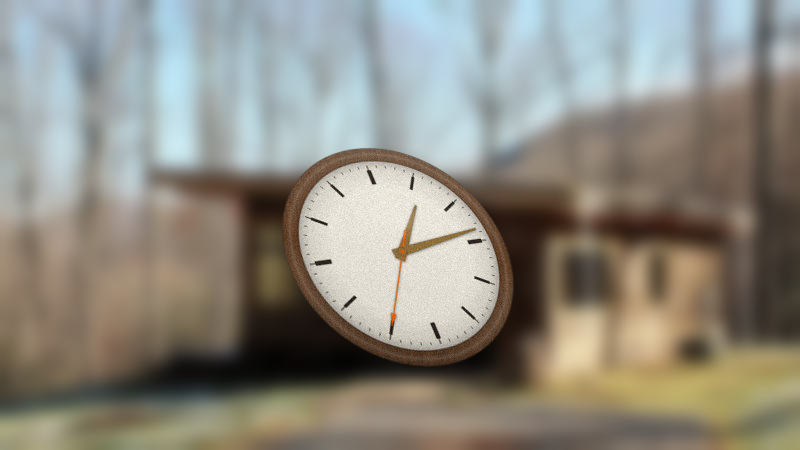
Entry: h=1 m=13 s=35
